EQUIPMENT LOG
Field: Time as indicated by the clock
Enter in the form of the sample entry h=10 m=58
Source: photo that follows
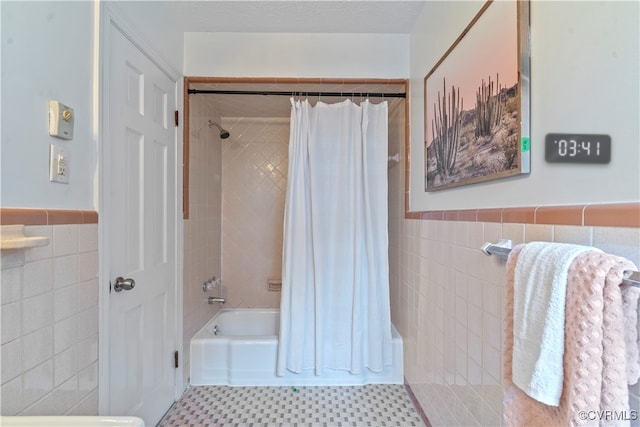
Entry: h=3 m=41
